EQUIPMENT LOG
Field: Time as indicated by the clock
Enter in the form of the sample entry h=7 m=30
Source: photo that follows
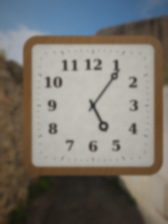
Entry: h=5 m=6
